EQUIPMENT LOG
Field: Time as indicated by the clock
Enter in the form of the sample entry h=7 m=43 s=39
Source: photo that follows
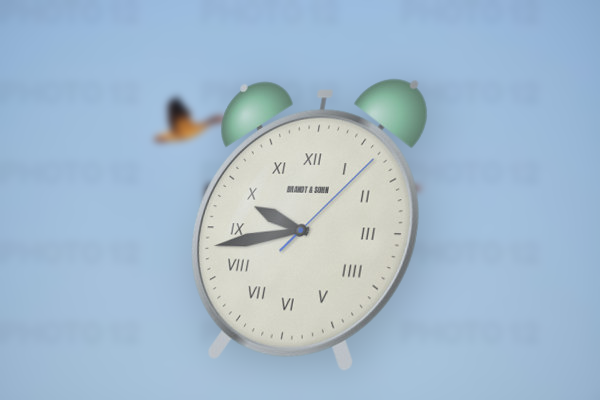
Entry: h=9 m=43 s=7
